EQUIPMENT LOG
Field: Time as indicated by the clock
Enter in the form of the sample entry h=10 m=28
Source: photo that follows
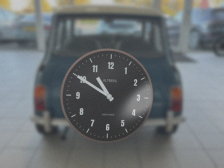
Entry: h=10 m=50
